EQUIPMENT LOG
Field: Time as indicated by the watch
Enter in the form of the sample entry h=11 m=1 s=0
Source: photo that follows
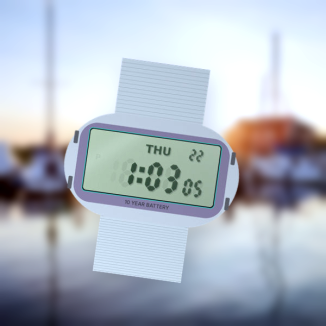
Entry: h=1 m=3 s=5
